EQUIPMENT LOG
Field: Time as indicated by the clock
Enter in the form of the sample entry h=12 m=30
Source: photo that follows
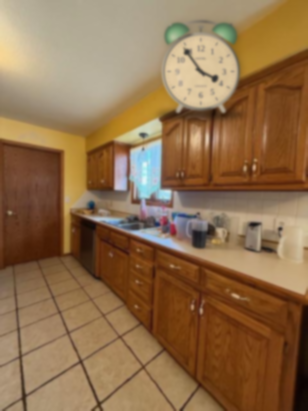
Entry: h=3 m=54
